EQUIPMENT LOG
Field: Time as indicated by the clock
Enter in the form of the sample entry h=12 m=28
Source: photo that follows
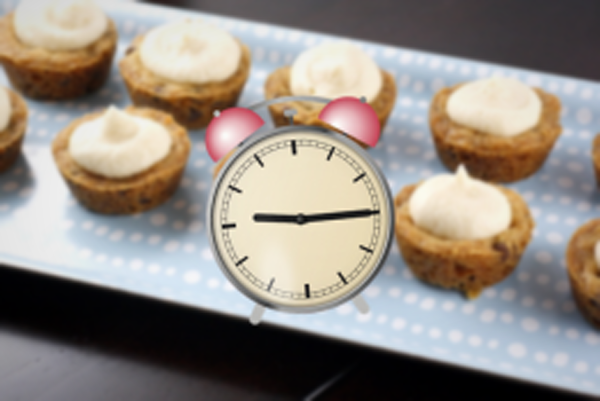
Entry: h=9 m=15
